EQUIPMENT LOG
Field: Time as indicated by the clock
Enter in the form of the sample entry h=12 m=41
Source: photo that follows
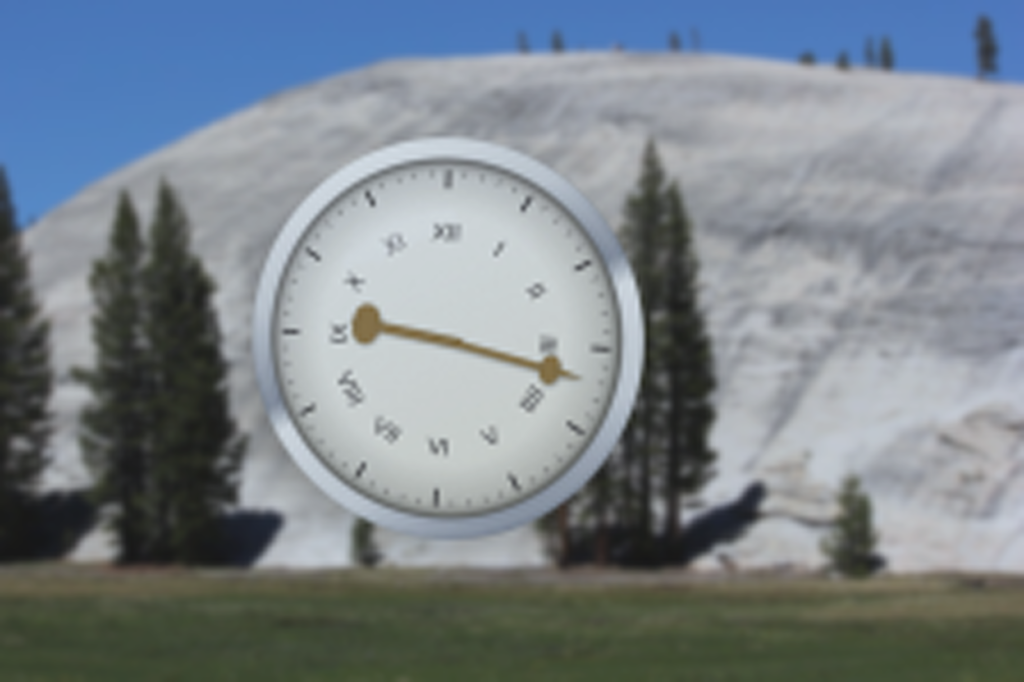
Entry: h=9 m=17
